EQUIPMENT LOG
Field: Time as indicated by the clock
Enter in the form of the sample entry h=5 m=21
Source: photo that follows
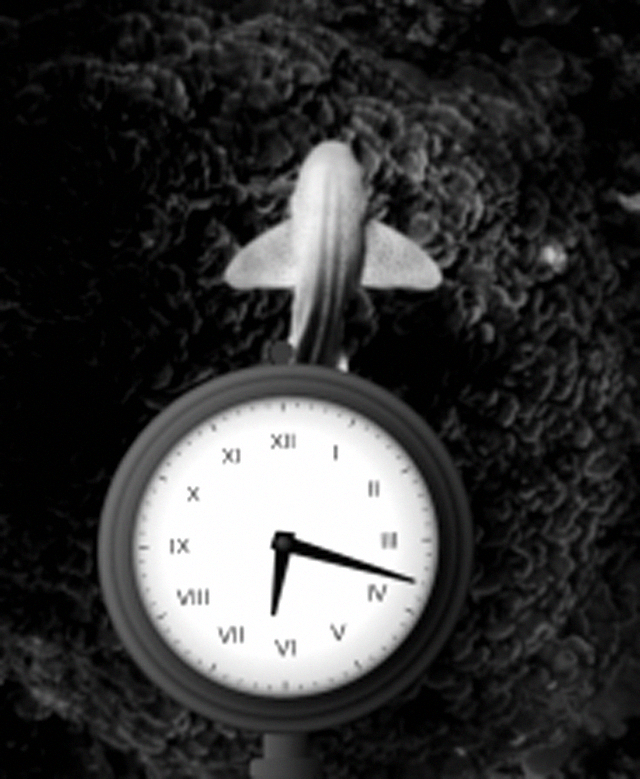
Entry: h=6 m=18
